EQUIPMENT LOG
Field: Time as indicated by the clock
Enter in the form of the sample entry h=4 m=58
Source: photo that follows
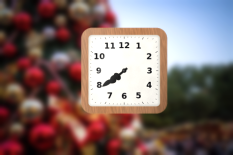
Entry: h=7 m=39
